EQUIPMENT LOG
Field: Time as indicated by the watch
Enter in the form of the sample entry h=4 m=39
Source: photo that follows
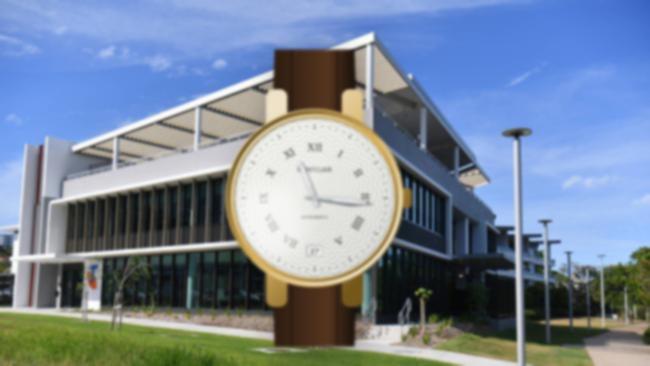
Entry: h=11 m=16
